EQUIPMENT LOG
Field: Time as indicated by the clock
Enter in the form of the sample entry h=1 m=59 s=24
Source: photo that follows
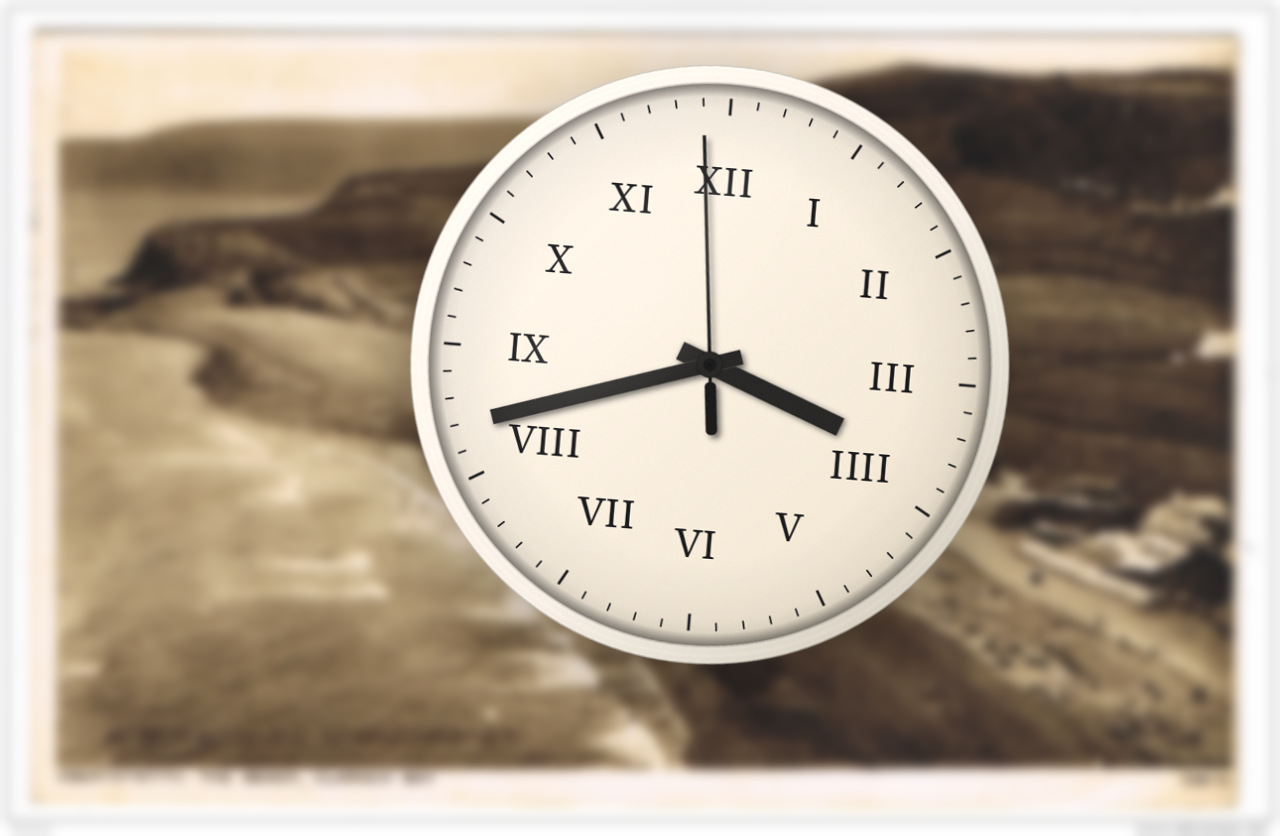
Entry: h=3 m=41 s=59
